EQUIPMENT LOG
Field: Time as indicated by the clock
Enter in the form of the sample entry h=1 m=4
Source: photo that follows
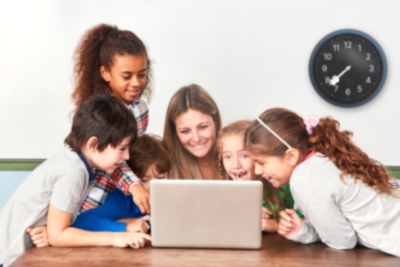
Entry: h=7 m=38
